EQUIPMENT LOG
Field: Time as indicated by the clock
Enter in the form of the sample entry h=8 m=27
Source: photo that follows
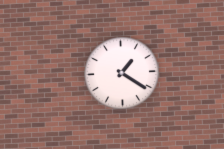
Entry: h=1 m=21
